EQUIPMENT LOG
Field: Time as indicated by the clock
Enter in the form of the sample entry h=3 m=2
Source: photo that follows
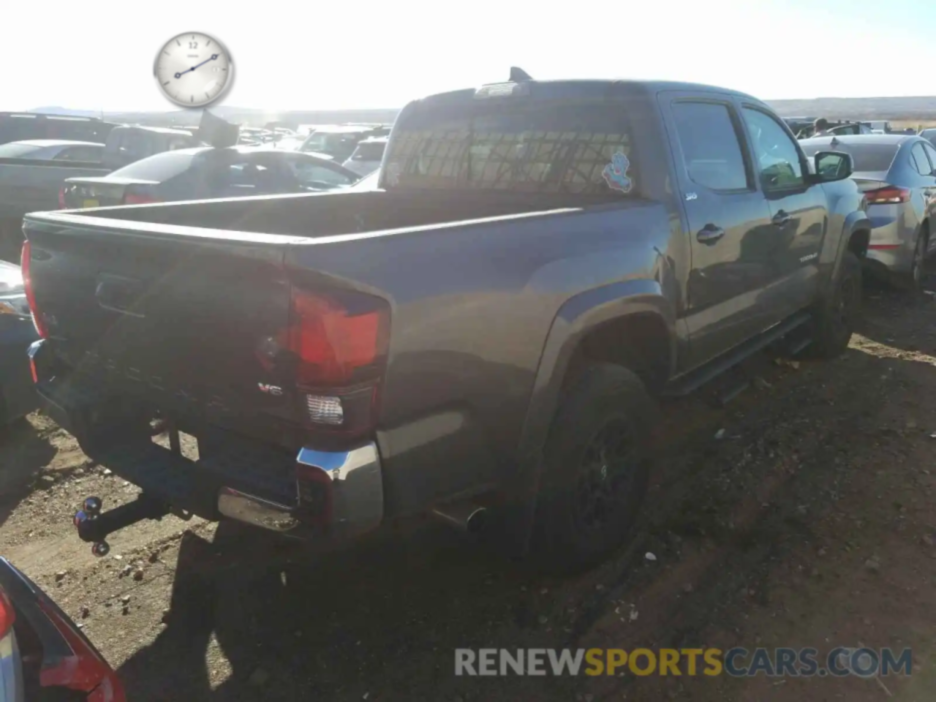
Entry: h=8 m=10
